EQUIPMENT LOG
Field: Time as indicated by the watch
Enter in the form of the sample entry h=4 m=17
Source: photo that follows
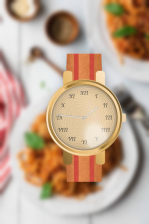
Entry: h=1 m=46
